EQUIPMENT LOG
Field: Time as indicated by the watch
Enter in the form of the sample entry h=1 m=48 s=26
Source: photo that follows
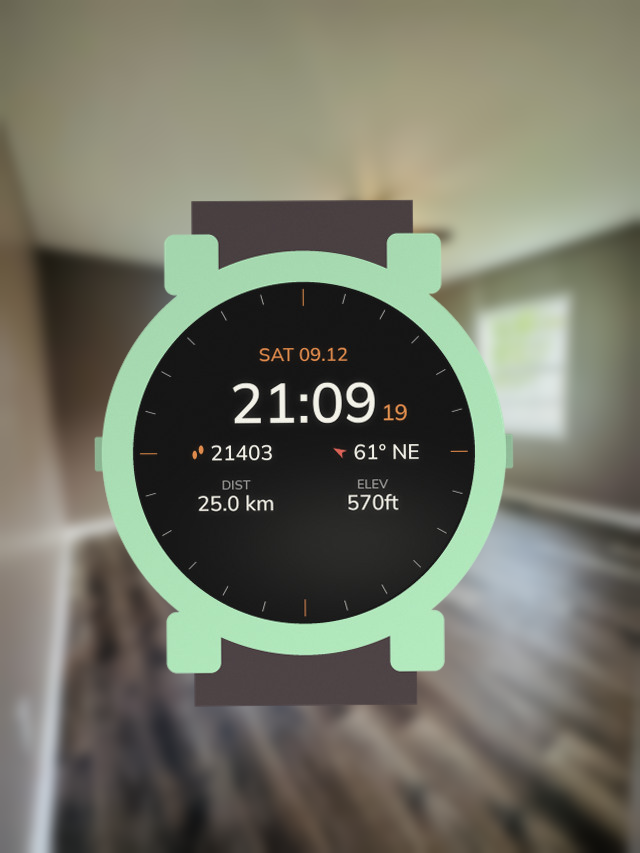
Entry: h=21 m=9 s=19
